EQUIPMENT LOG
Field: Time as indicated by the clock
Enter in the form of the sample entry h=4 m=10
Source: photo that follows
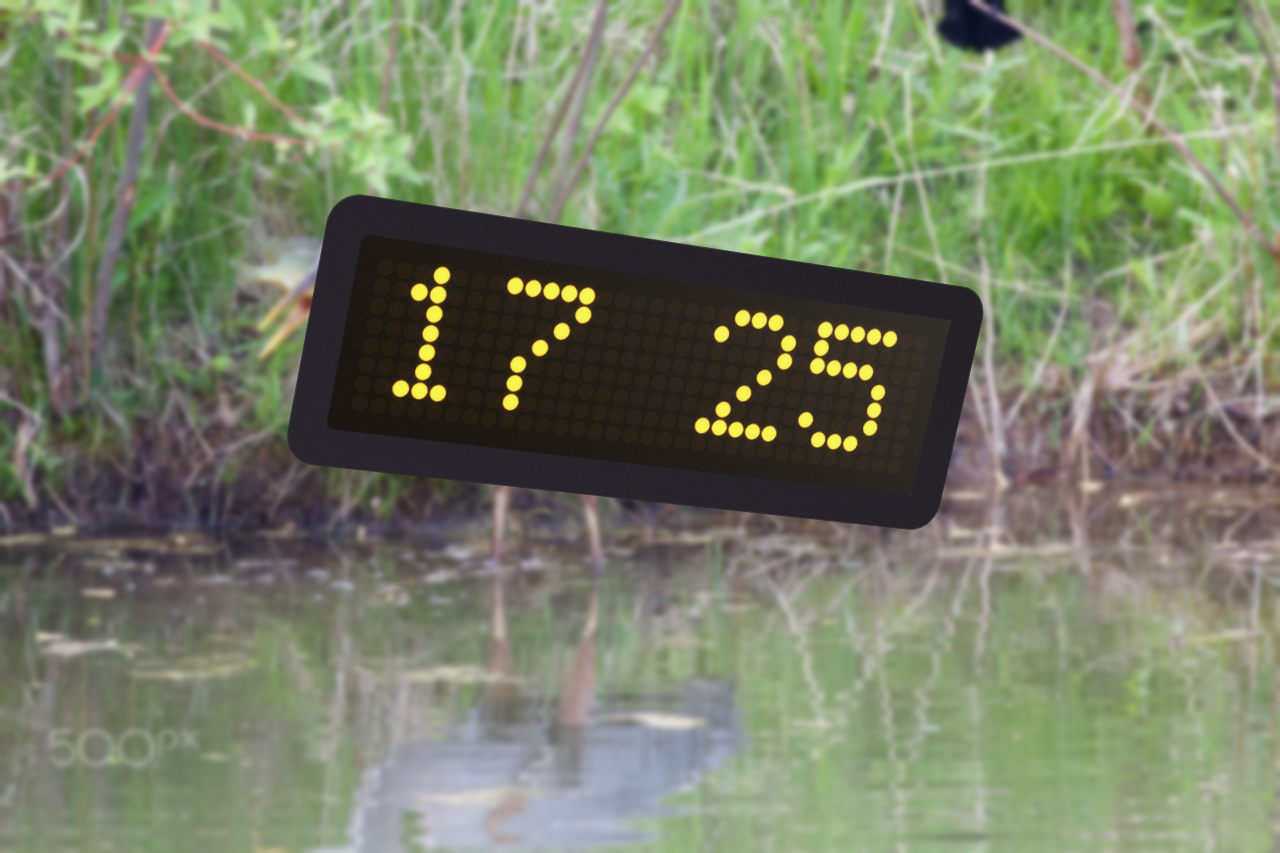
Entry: h=17 m=25
